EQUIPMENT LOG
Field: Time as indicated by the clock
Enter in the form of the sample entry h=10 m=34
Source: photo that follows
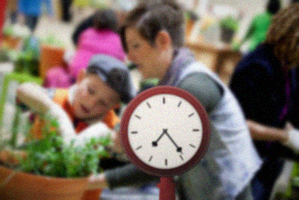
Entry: h=7 m=24
